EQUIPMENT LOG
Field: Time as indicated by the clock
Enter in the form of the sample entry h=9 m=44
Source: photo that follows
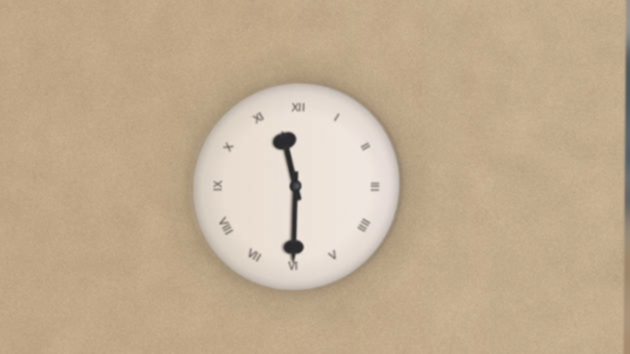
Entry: h=11 m=30
